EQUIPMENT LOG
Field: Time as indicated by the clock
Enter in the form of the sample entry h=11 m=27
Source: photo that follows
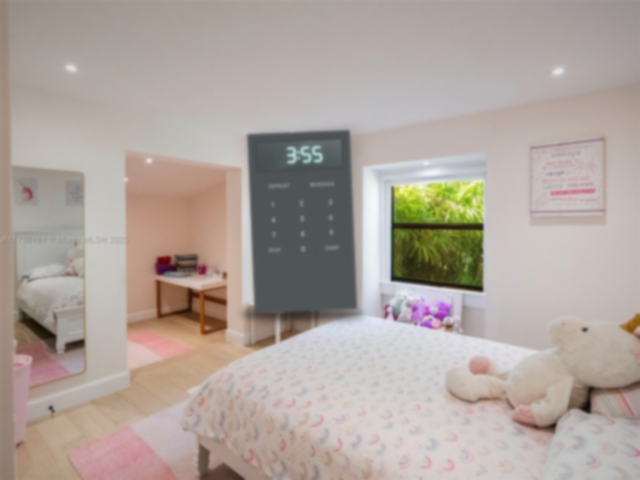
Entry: h=3 m=55
